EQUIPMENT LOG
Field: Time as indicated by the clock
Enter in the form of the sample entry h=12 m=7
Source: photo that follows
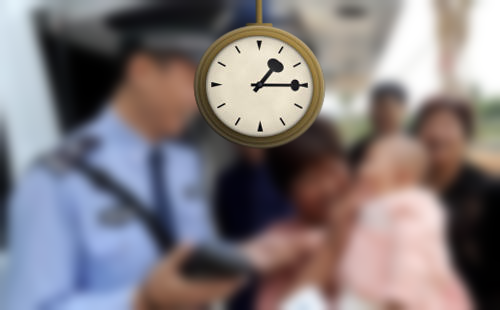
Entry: h=1 m=15
